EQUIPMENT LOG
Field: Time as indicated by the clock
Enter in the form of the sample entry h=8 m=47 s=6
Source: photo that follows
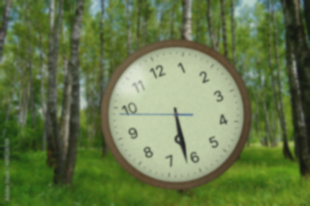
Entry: h=6 m=31 s=49
